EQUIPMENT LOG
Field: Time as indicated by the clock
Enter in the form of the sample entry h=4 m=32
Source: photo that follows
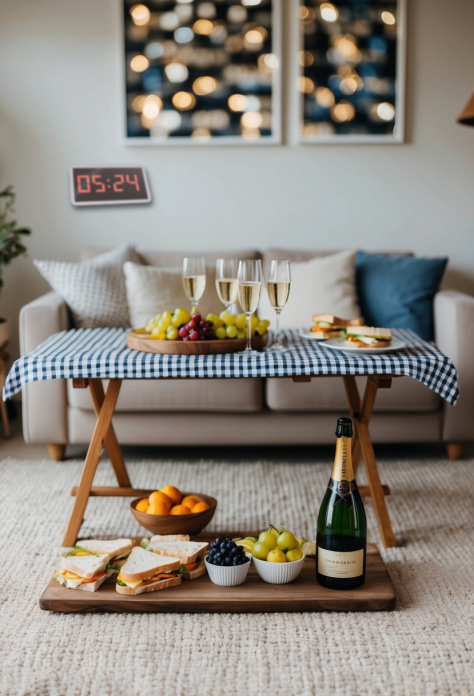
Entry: h=5 m=24
